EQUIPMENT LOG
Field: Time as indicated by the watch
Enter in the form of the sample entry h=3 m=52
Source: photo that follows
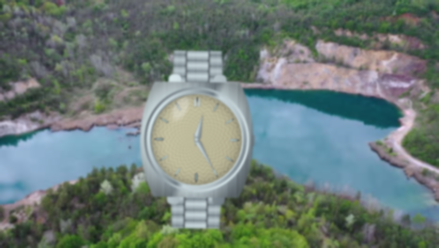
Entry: h=12 m=25
